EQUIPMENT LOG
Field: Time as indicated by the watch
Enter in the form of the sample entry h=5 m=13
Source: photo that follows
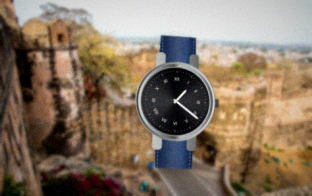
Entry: h=1 m=21
